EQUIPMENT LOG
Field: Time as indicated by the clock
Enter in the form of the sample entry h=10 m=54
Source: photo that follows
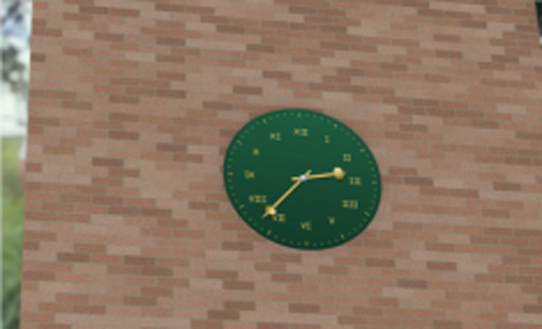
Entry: h=2 m=37
